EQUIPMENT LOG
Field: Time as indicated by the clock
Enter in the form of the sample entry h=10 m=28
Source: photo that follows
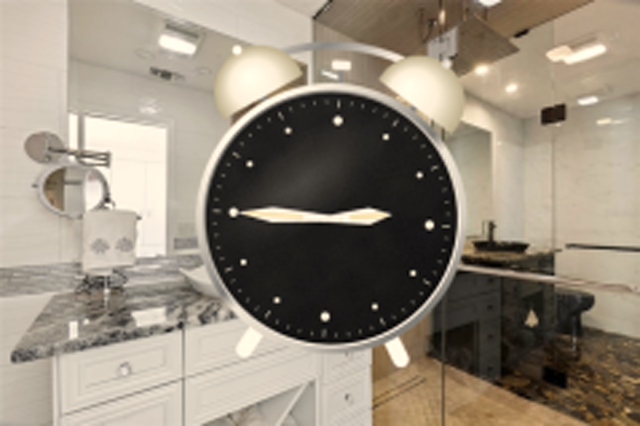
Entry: h=2 m=45
